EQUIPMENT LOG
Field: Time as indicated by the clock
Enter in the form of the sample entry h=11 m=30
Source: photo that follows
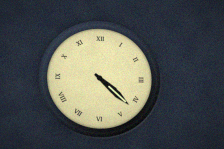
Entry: h=4 m=22
